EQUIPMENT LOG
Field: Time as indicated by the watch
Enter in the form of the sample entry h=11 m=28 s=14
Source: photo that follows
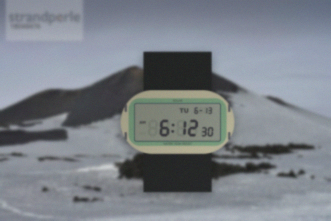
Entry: h=6 m=12 s=30
